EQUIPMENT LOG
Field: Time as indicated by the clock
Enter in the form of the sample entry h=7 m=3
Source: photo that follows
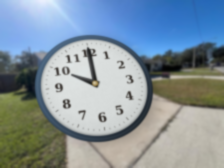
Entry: h=10 m=0
